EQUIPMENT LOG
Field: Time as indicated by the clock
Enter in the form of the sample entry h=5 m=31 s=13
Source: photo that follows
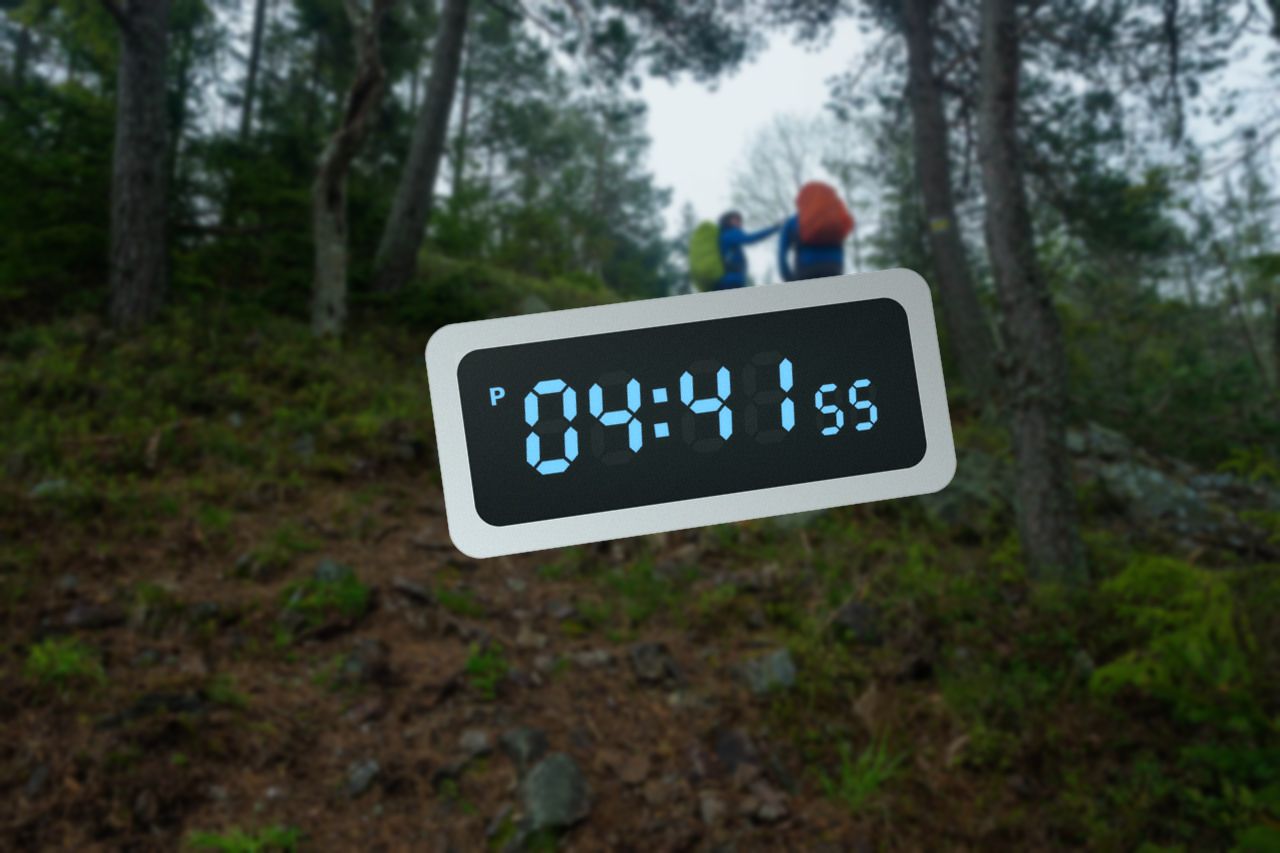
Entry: h=4 m=41 s=55
